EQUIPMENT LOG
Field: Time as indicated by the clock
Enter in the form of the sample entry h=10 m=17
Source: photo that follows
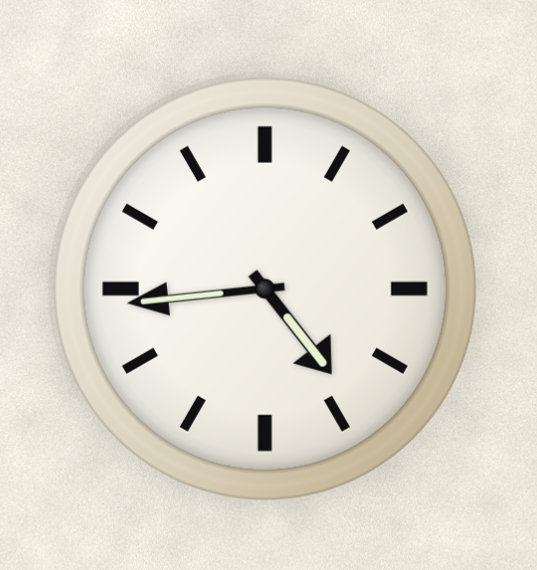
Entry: h=4 m=44
